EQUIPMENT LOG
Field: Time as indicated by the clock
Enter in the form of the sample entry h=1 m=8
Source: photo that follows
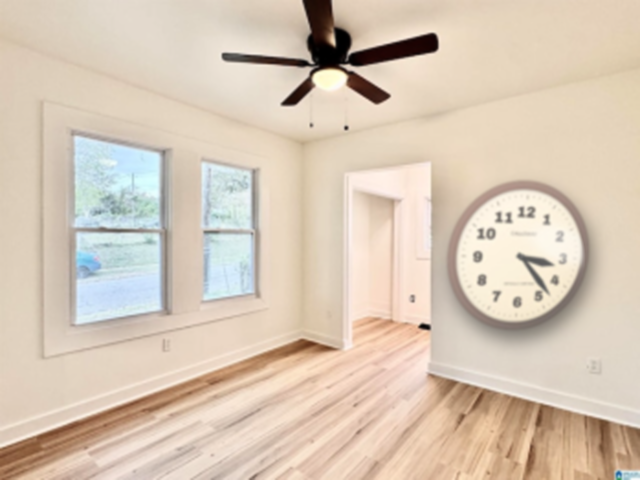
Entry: h=3 m=23
